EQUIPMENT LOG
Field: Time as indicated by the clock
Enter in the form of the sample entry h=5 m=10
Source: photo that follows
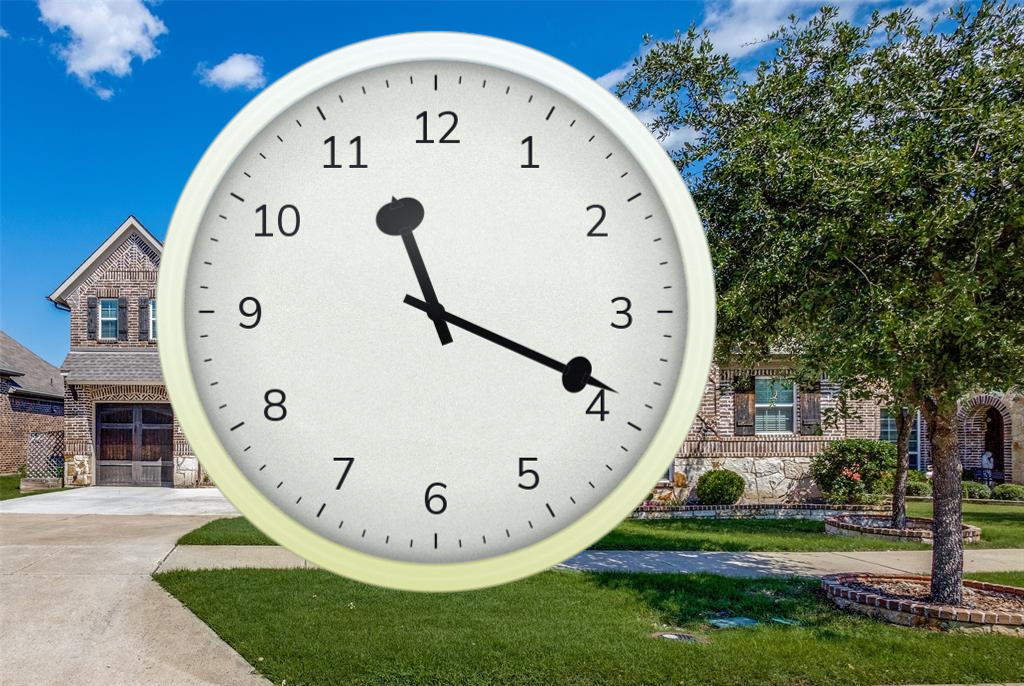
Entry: h=11 m=19
